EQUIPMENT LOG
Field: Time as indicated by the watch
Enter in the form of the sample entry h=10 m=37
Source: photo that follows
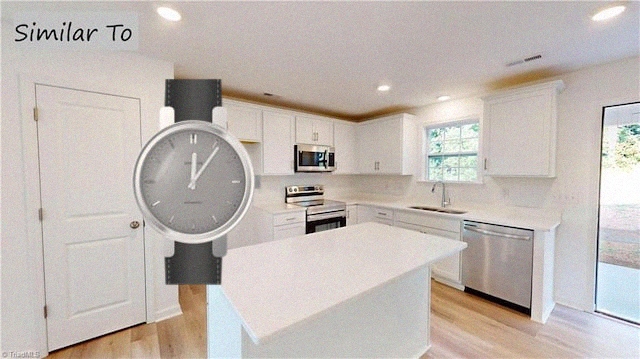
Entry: h=12 m=6
